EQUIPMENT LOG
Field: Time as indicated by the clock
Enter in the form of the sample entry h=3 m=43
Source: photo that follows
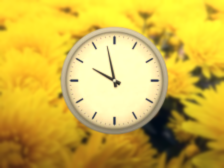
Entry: h=9 m=58
